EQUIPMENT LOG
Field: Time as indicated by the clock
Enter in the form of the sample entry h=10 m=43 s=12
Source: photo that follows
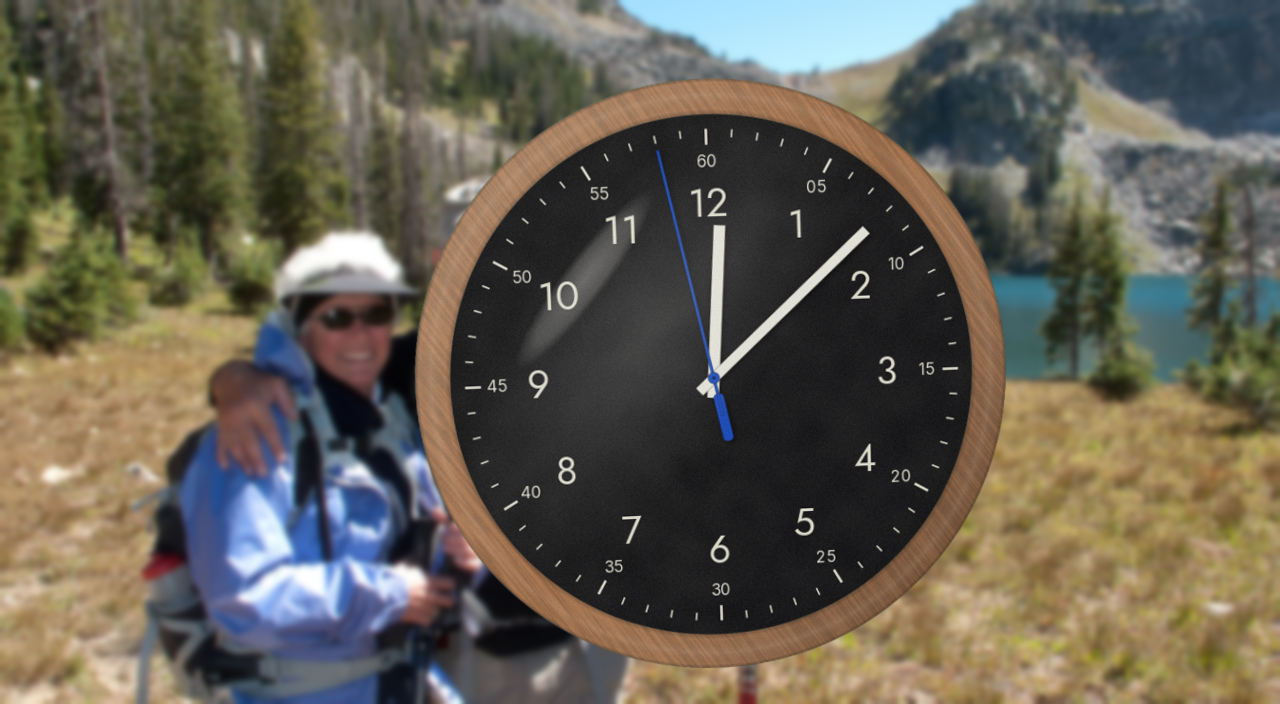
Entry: h=12 m=7 s=58
